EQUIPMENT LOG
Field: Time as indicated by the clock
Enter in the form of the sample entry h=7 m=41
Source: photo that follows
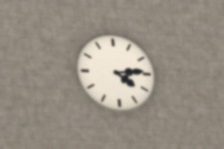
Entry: h=4 m=14
